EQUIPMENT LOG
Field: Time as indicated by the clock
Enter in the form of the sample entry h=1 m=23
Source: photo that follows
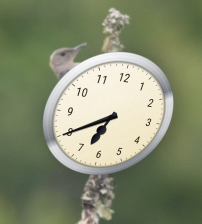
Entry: h=6 m=40
